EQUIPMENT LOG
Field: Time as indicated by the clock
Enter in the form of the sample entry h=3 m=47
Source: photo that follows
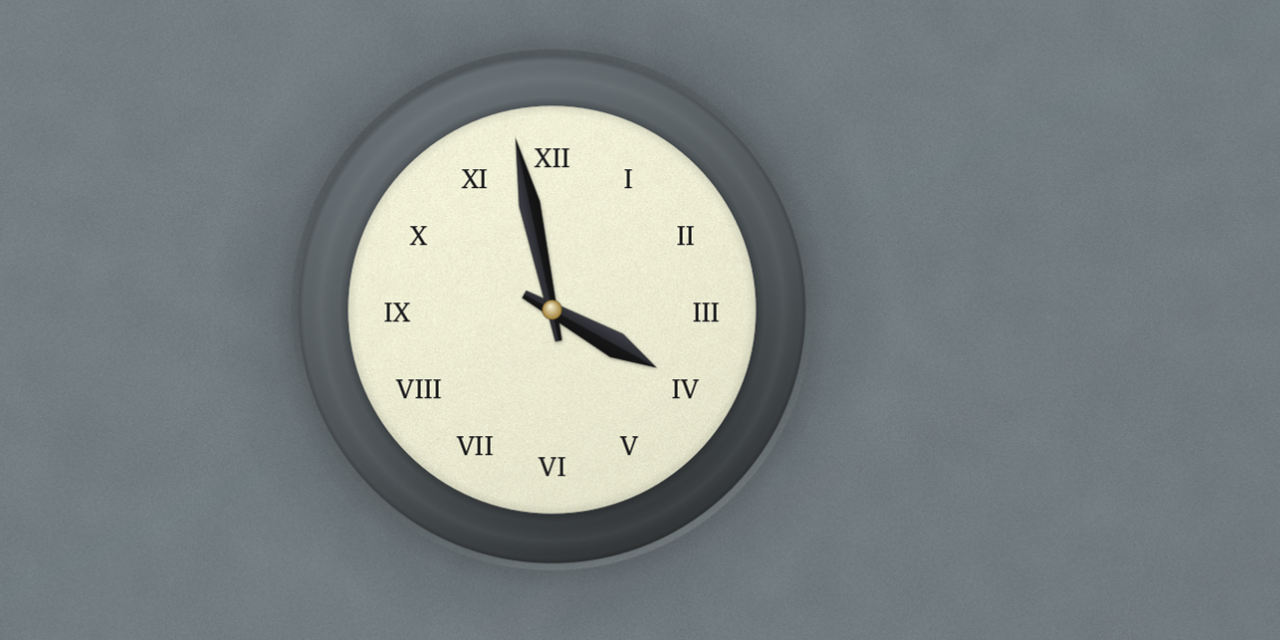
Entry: h=3 m=58
